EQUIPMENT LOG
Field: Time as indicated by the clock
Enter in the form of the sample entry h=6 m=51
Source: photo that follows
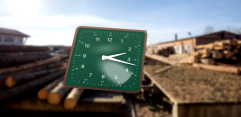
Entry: h=2 m=17
